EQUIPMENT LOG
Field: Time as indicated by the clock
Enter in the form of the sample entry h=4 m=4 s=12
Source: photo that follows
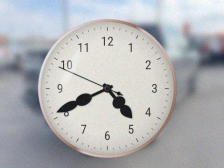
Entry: h=4 m=40 s=49
